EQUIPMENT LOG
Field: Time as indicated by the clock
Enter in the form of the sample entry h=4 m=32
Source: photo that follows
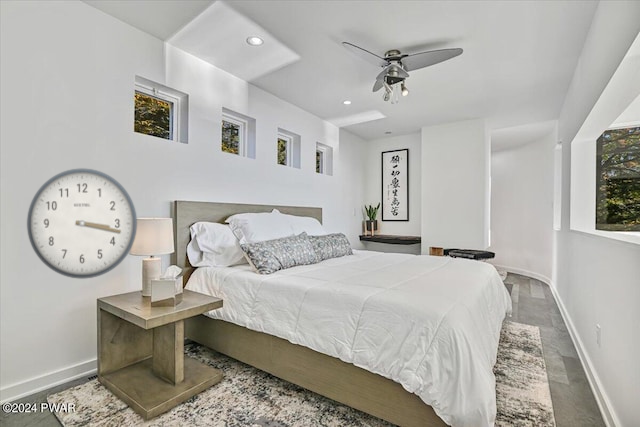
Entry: h=3 m=17
